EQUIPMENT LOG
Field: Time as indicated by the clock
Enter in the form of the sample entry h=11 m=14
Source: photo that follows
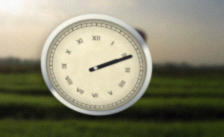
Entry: h=2 m=11
